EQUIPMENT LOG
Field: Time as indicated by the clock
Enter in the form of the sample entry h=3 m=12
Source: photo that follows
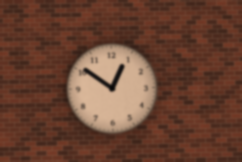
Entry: h=12 m=51
